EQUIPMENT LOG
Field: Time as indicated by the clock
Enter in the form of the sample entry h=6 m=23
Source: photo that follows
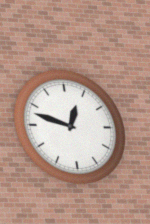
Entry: h=12 m=48
